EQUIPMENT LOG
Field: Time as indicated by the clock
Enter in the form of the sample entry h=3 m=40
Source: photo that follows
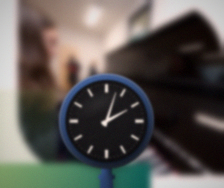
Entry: h=2 m=3
